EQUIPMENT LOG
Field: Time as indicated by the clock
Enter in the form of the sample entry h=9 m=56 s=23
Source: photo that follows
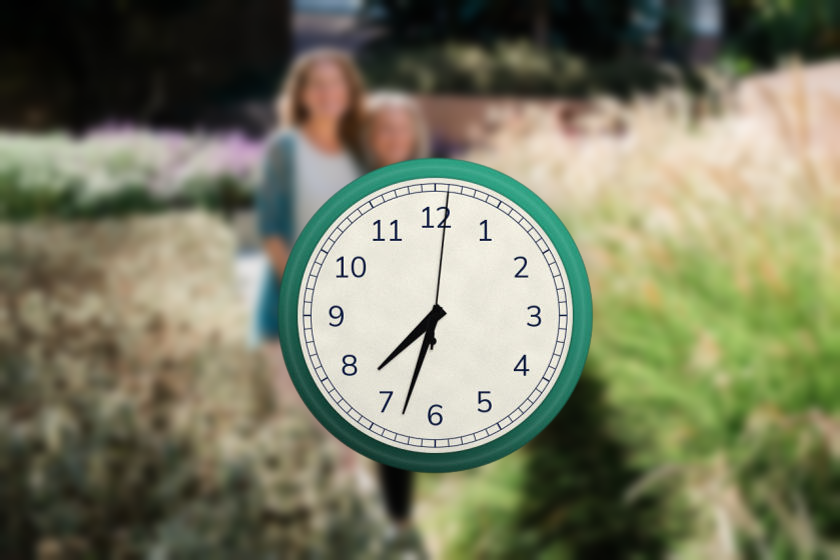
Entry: h=7 m=33 s=1
